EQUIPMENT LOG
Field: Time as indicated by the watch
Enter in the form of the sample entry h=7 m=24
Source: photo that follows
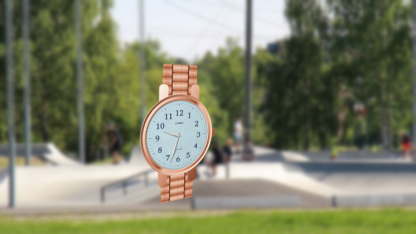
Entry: h=9 m=33
